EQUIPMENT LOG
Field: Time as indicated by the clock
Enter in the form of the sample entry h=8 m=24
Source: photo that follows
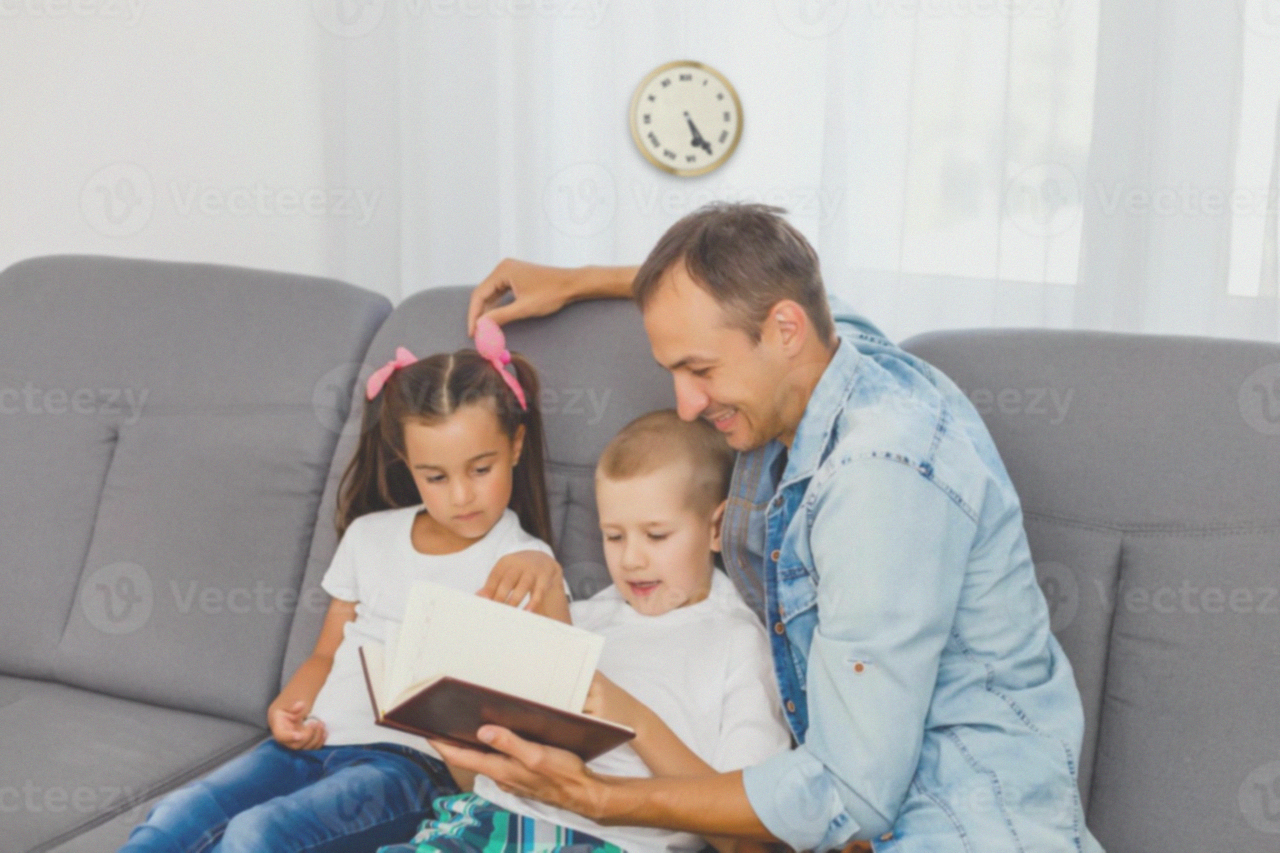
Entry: h=5 m=25
